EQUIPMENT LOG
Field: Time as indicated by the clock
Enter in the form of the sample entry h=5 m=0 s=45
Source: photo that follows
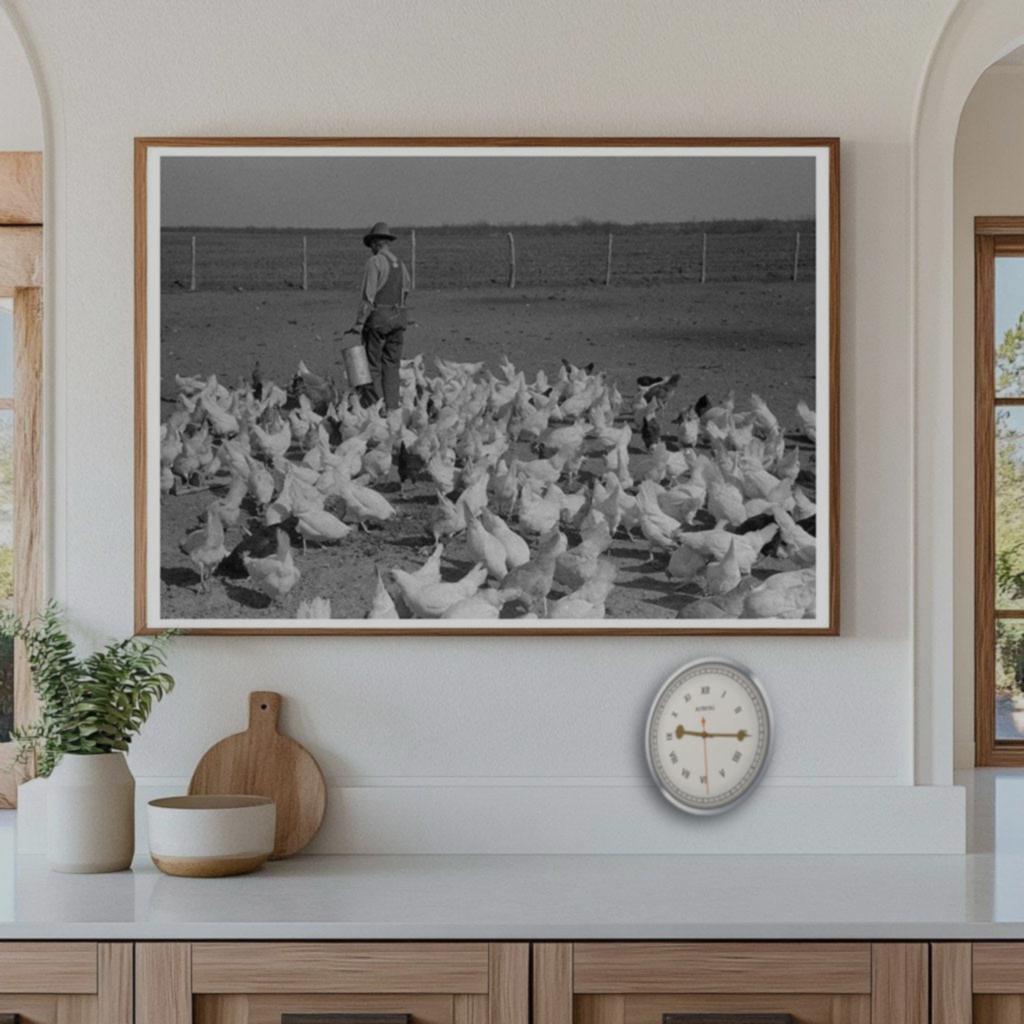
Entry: h=9 m=15 s=29
